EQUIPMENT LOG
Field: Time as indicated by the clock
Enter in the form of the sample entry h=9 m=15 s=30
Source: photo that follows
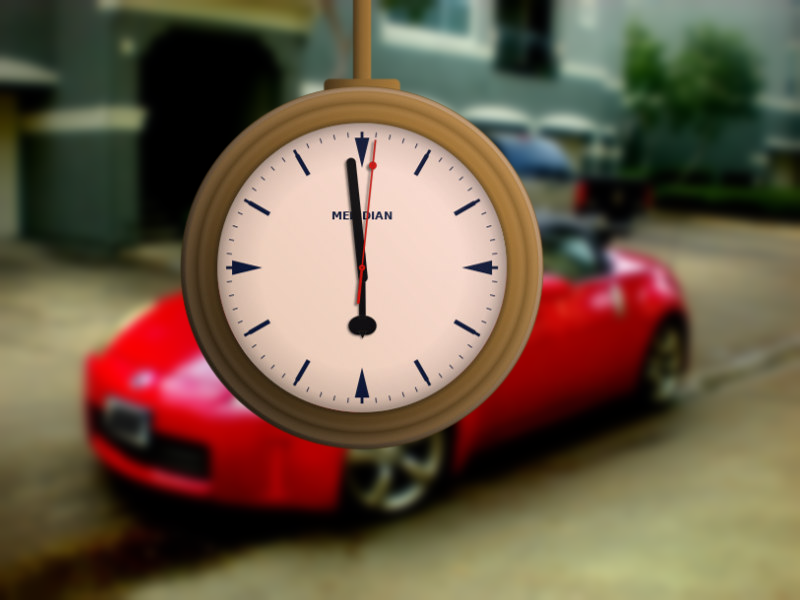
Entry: h=5 m=59 s=1
